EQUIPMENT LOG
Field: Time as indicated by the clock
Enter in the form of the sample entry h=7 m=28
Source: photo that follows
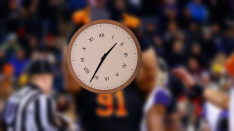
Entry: h=1 m=36
